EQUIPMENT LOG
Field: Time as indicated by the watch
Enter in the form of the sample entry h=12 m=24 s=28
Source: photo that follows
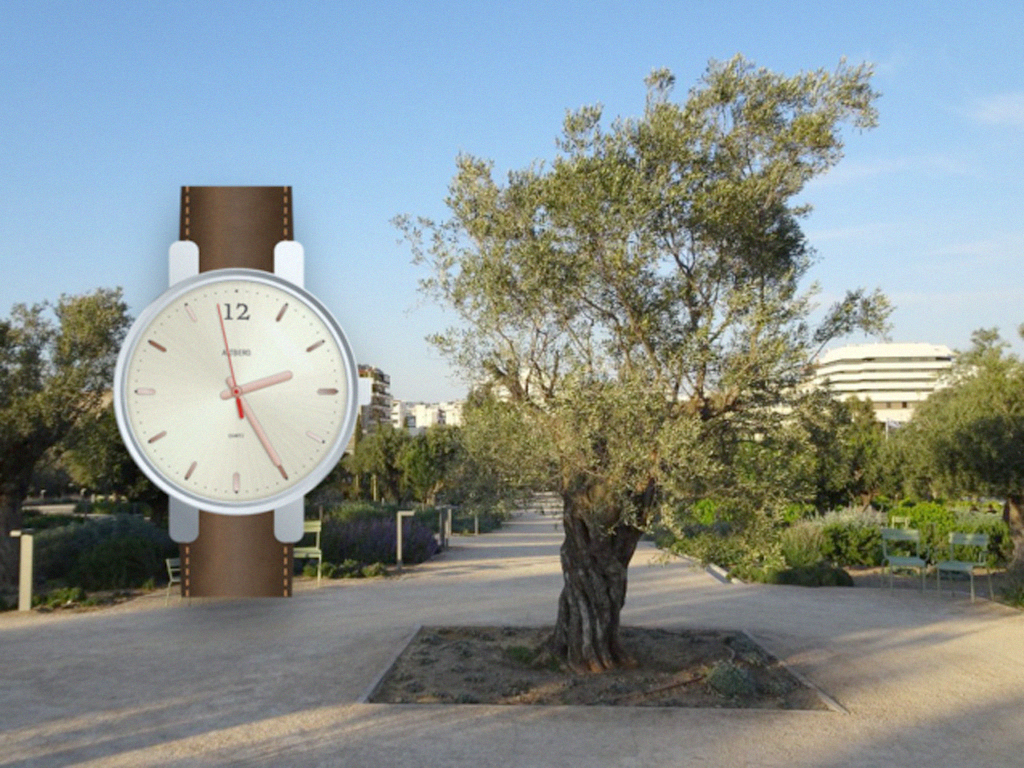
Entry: h=2 m=24 s=58
